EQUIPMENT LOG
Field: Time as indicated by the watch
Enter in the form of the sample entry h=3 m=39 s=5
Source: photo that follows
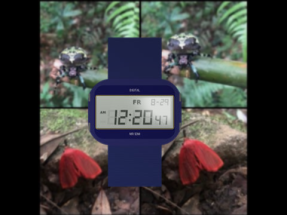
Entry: h=12 m=20 s=47
